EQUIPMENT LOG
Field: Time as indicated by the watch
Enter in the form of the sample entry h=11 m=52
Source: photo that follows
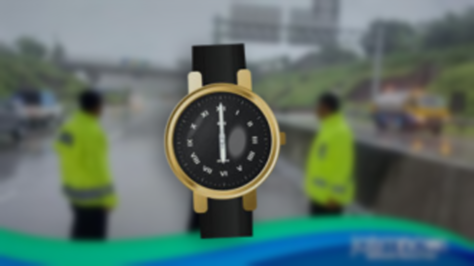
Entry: h=6 m=0
